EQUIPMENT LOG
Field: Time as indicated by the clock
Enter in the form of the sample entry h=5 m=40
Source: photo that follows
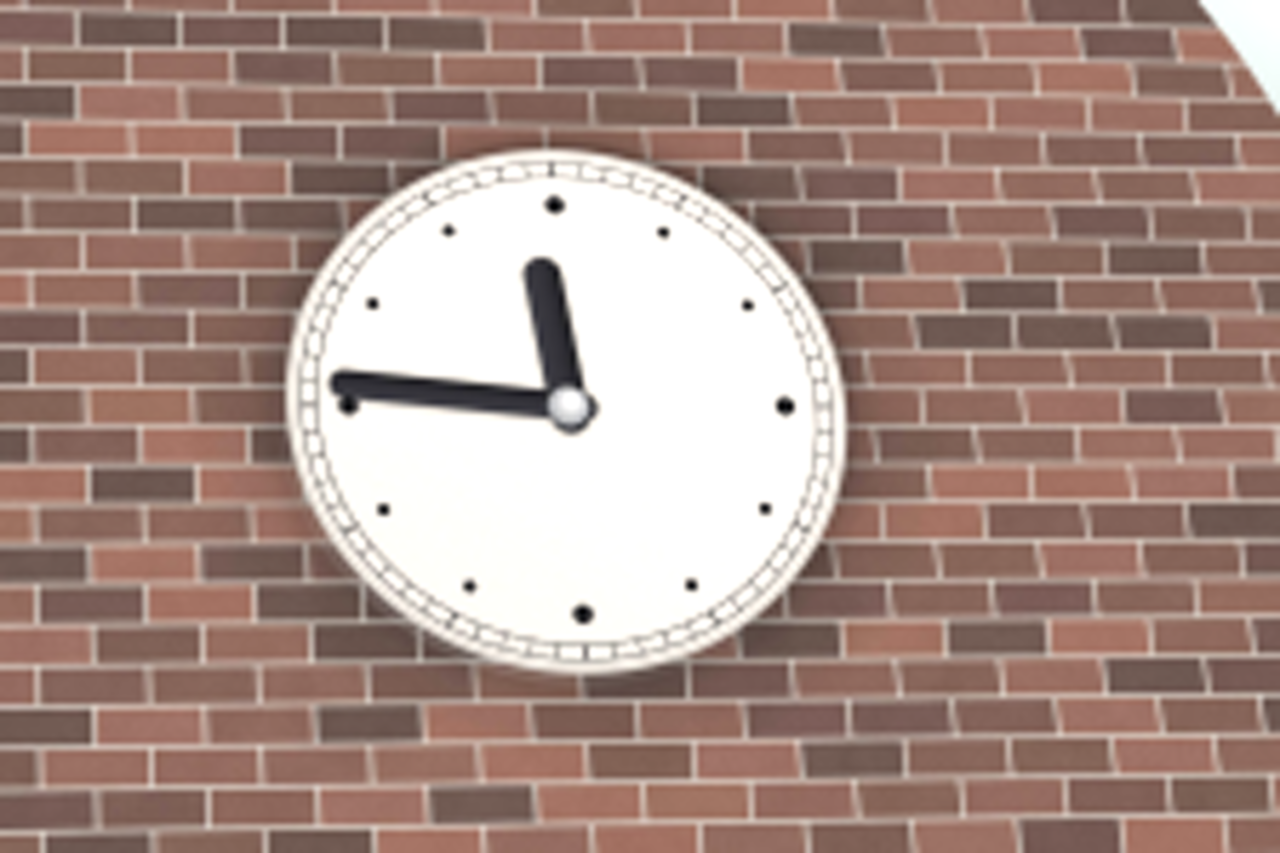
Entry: h=11 m=46
